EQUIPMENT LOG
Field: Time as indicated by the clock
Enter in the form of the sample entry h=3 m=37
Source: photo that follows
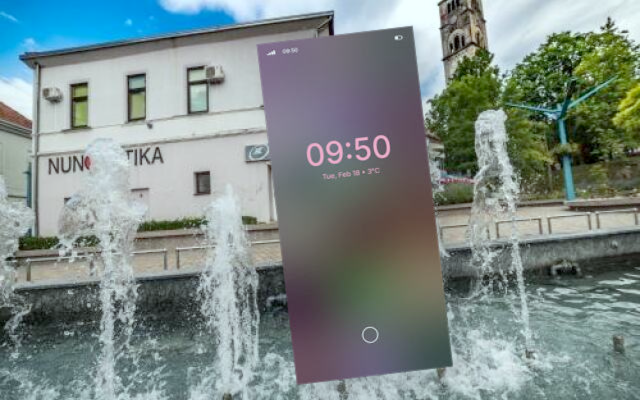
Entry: h=9 m=50
